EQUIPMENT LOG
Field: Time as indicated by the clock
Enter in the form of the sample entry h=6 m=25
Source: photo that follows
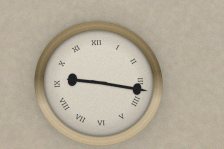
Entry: h=9 m=17
